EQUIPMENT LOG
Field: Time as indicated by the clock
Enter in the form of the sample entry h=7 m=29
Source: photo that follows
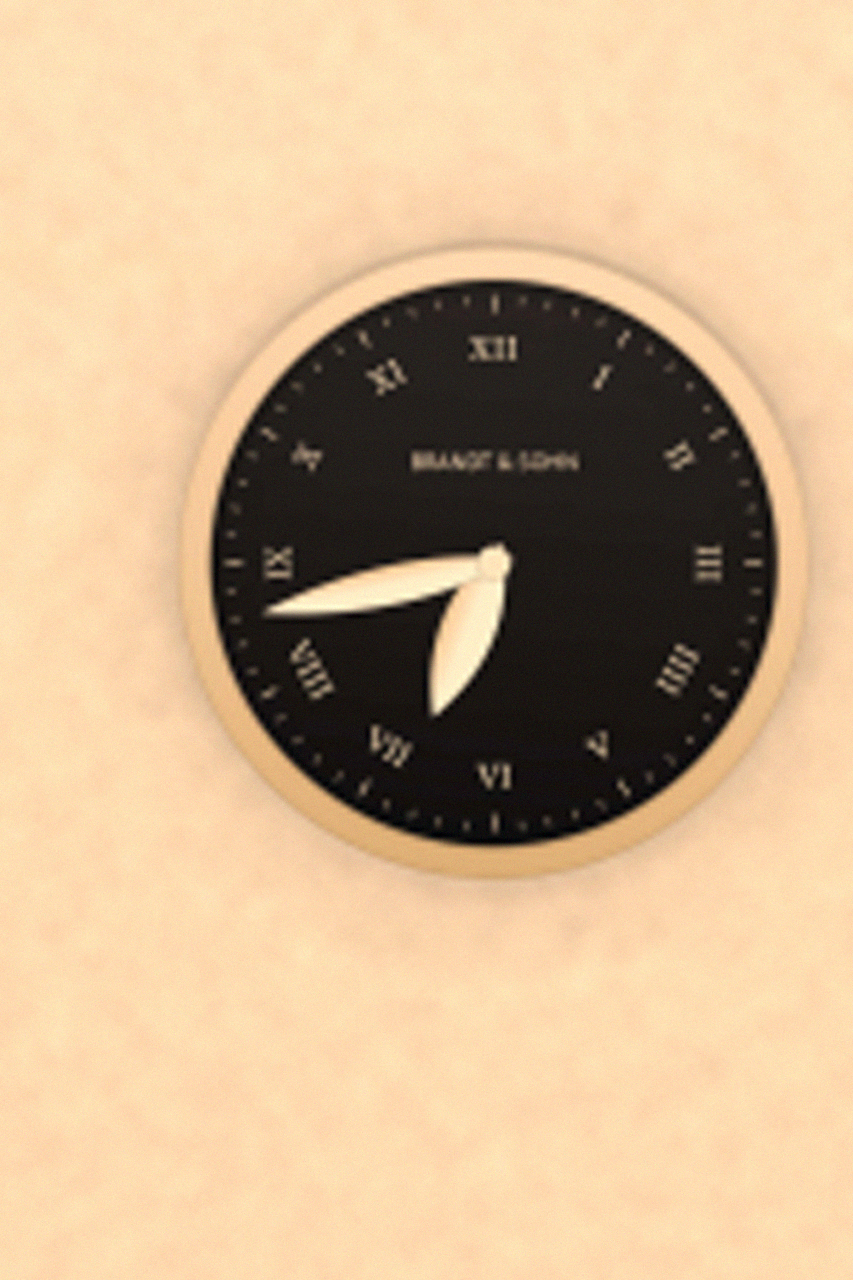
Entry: h=6 m=43
